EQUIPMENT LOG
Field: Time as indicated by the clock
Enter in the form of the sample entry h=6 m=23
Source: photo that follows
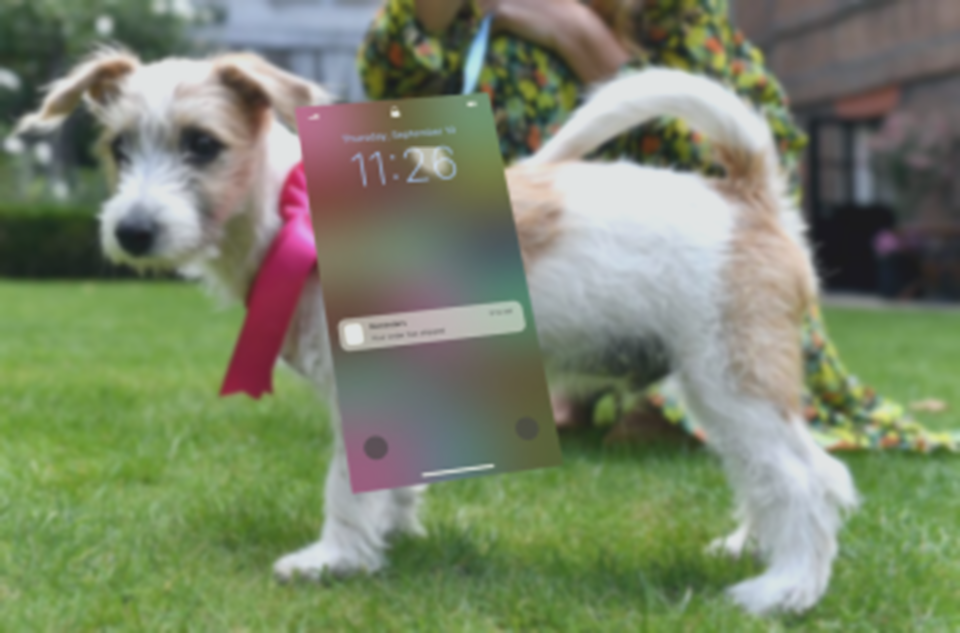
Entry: h=11 m=26
